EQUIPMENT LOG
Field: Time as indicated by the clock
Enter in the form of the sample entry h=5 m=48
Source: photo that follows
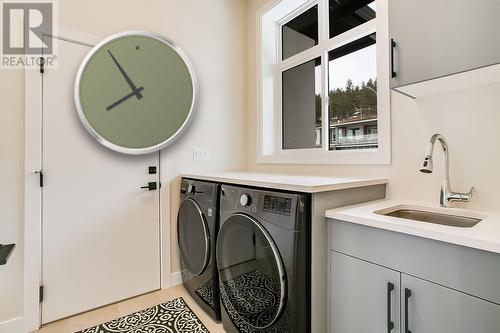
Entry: h=7 m=54
